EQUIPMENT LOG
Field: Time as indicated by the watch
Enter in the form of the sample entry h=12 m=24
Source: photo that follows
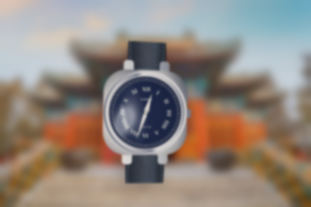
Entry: h=12 m=33
